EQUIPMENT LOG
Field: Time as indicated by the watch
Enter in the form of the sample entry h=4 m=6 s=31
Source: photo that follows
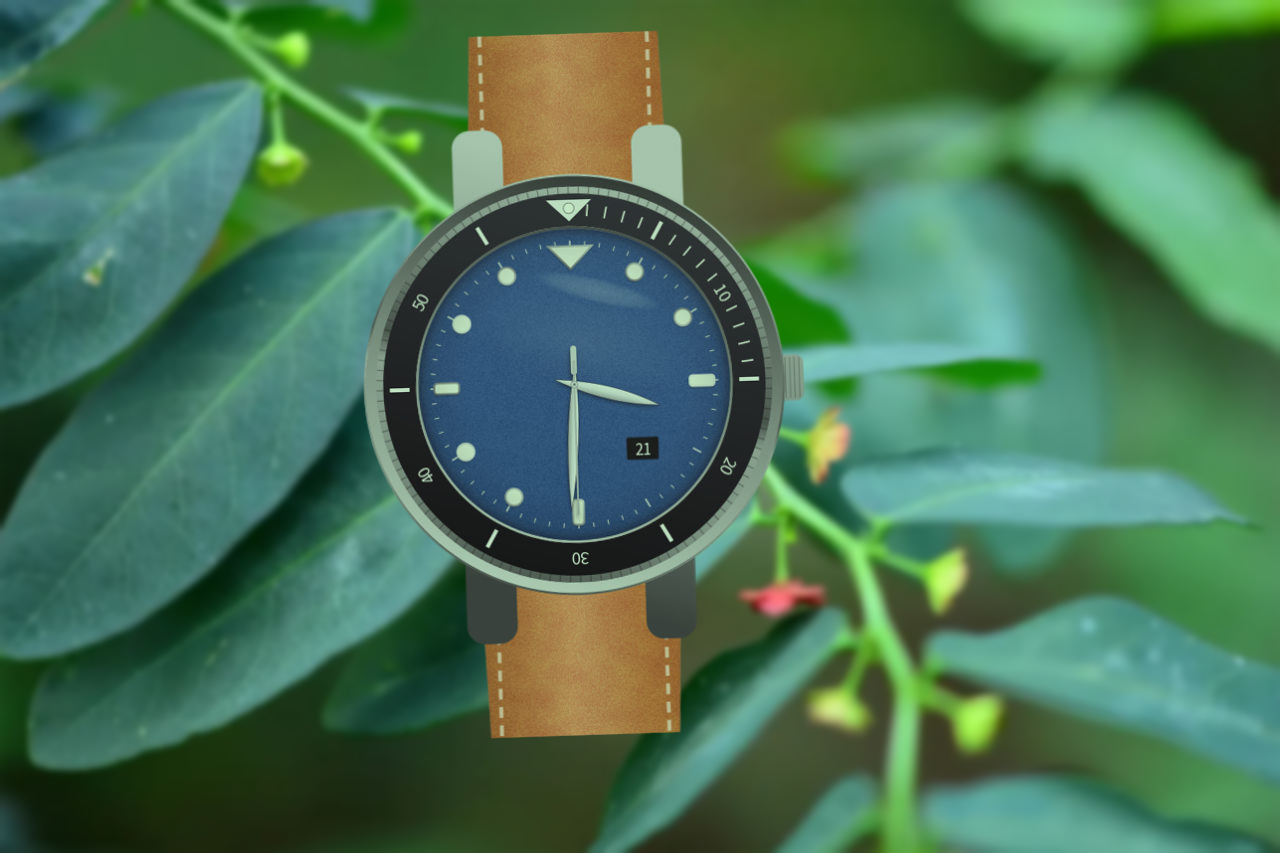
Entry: h=3 m=30 s=30
